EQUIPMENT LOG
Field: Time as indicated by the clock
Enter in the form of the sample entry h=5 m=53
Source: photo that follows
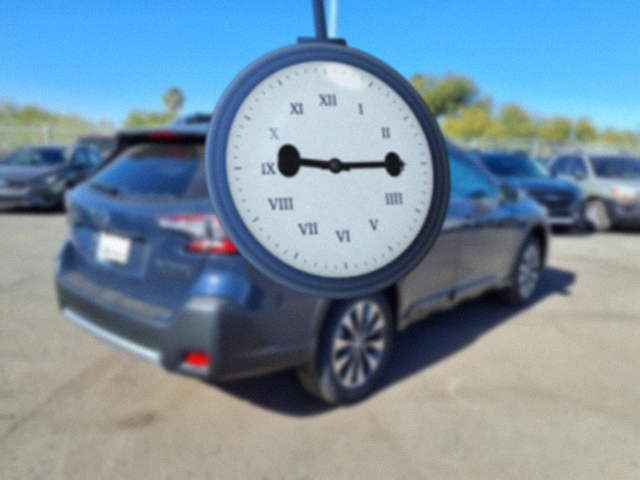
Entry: h=9 m=15
